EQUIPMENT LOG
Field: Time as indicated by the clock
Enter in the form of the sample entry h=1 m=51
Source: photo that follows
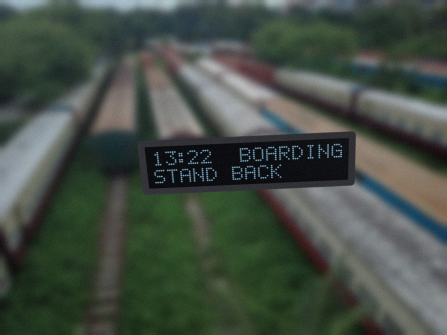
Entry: h=13 m=22
